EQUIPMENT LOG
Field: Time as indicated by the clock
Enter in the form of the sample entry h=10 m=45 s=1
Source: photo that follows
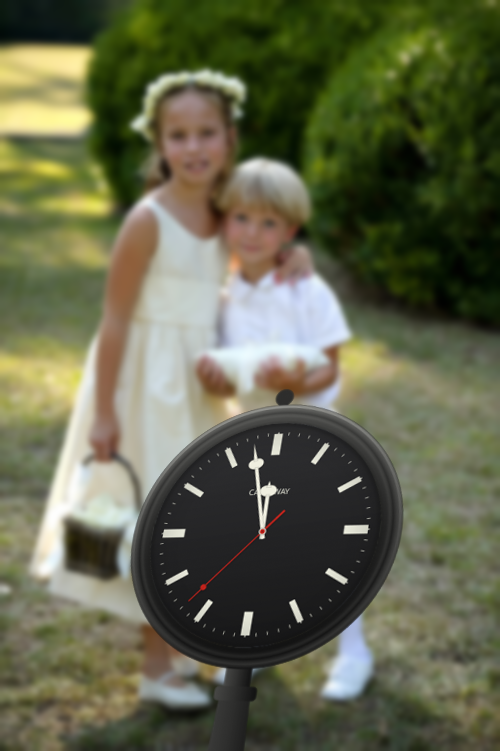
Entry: h=11 m=57 s=37
